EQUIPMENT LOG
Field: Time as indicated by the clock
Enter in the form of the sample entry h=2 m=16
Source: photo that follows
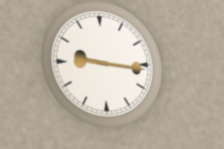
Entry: h=9 m=16
